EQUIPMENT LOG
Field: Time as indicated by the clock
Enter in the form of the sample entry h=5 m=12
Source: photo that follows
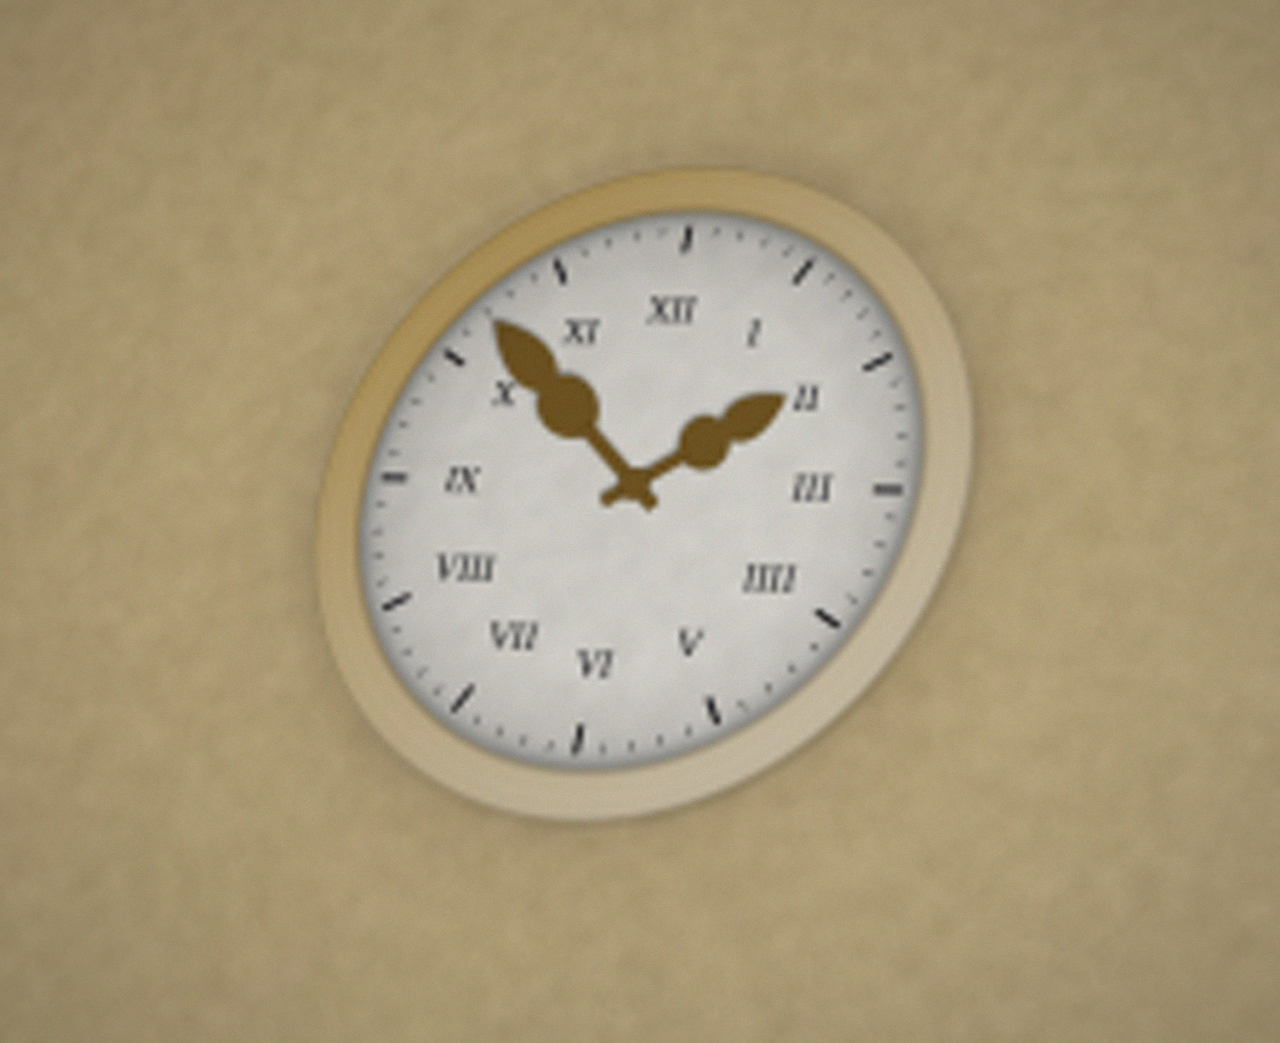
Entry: h=1 m=52
